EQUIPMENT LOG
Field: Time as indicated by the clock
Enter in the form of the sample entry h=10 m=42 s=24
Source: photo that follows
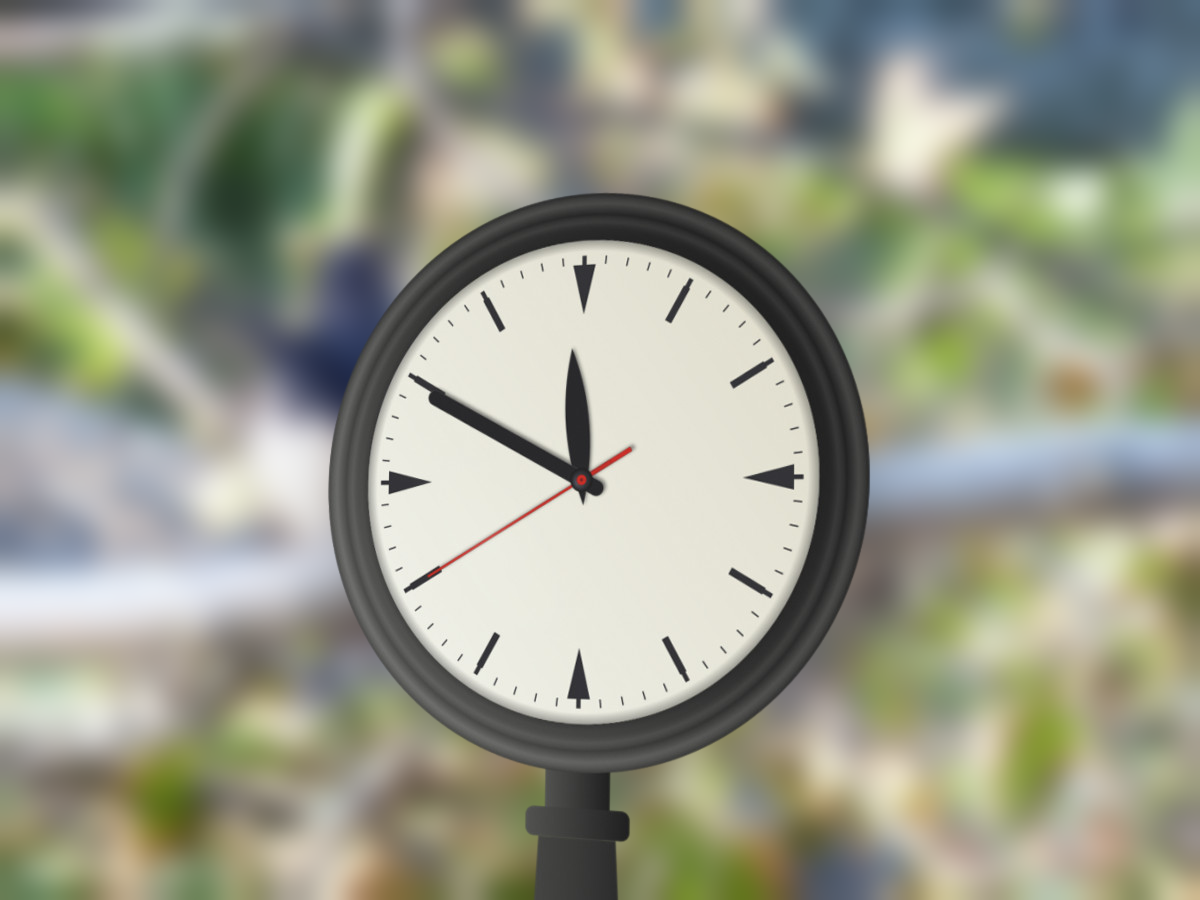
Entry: h=11 m=49 s=40
